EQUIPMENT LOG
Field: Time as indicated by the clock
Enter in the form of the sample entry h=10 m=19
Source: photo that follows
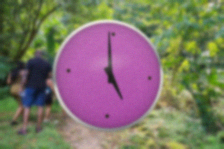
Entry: h=4 m=59
